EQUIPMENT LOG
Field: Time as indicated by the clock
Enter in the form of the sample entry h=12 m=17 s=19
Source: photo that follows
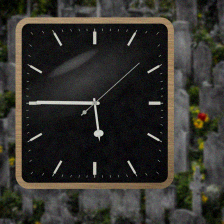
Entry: h=5 m=45 s=8
